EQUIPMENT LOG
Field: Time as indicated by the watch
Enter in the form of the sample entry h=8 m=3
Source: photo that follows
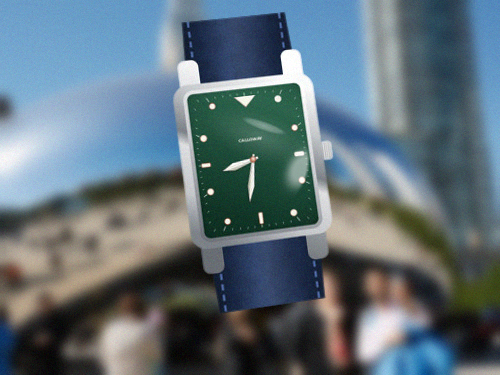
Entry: h=8 m=32
